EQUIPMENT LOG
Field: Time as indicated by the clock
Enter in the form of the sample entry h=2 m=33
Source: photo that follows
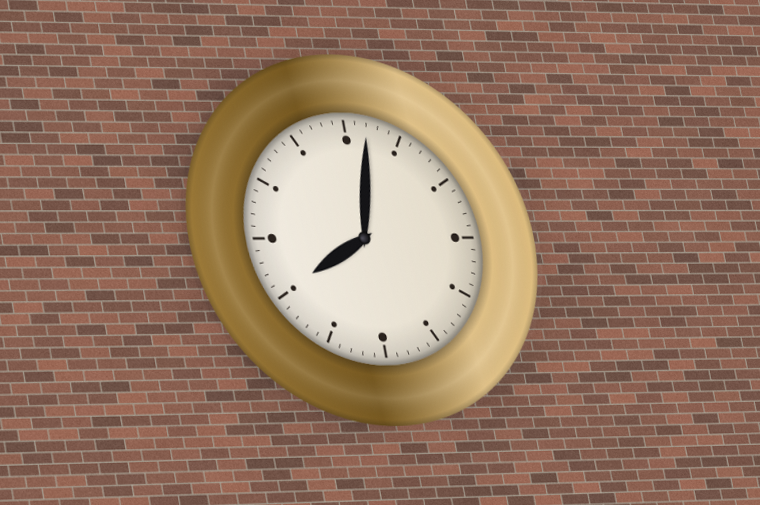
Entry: h=8 m=2
